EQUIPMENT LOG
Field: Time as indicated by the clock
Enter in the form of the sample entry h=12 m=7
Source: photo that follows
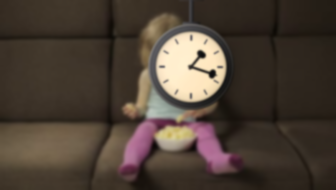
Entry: h=1 m=18
